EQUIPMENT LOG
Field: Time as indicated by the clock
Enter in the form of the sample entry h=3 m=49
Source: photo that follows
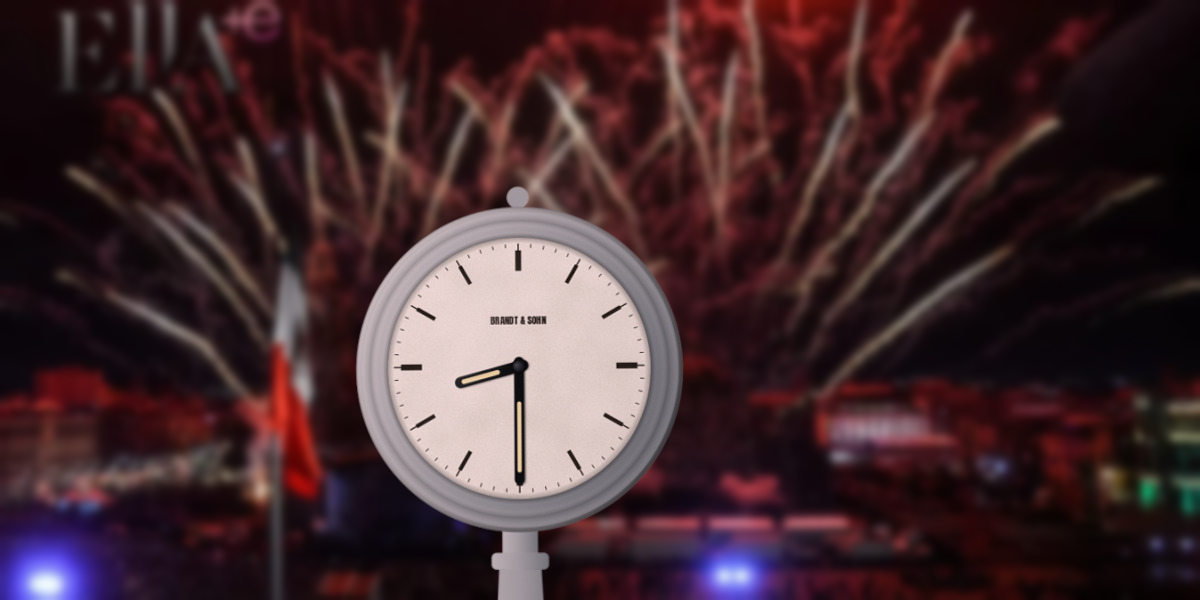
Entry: h=8 m=30
